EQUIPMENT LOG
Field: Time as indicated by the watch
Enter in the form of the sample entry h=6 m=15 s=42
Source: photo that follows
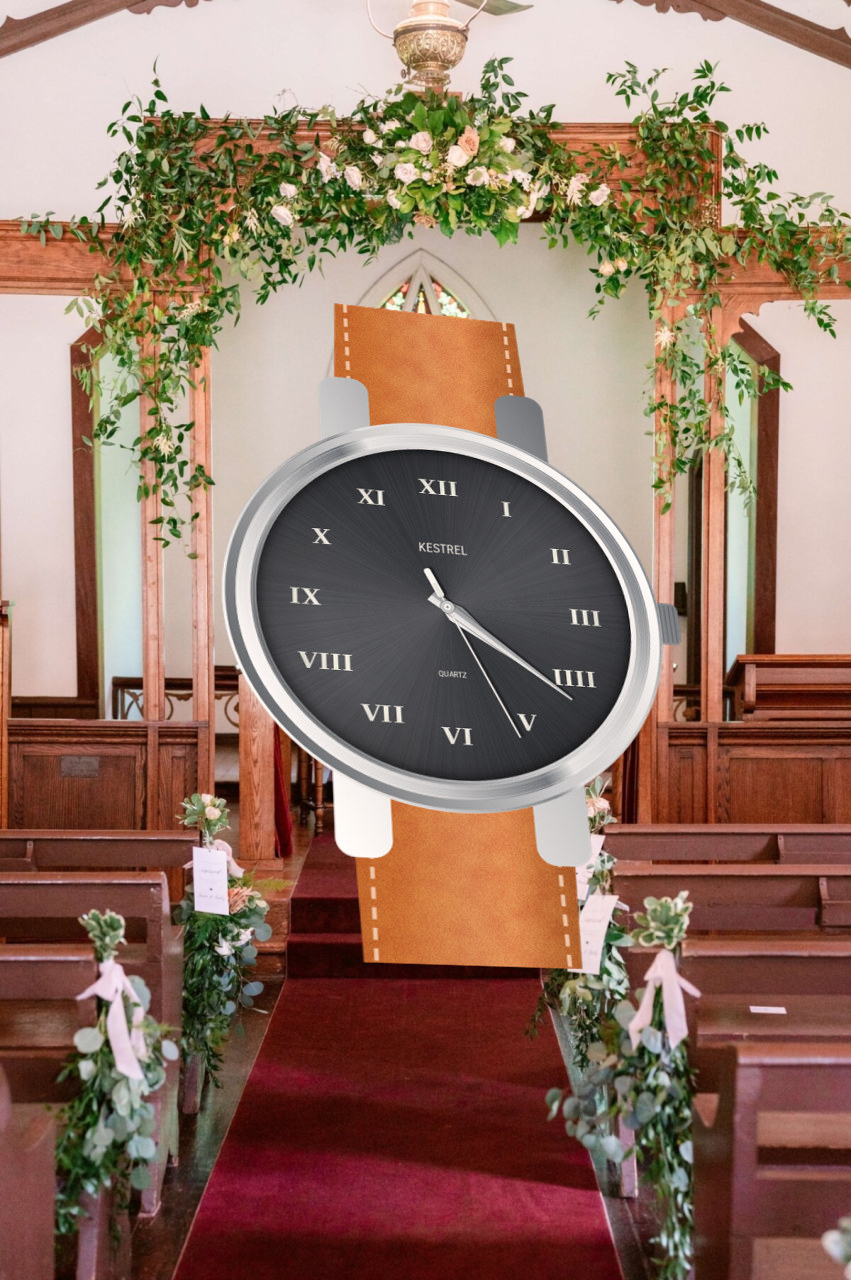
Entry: h=4 m=21 s=26
